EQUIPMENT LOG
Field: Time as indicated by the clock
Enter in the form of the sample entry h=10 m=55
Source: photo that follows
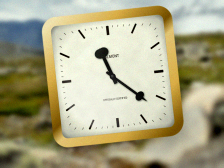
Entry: h=11 m=22
